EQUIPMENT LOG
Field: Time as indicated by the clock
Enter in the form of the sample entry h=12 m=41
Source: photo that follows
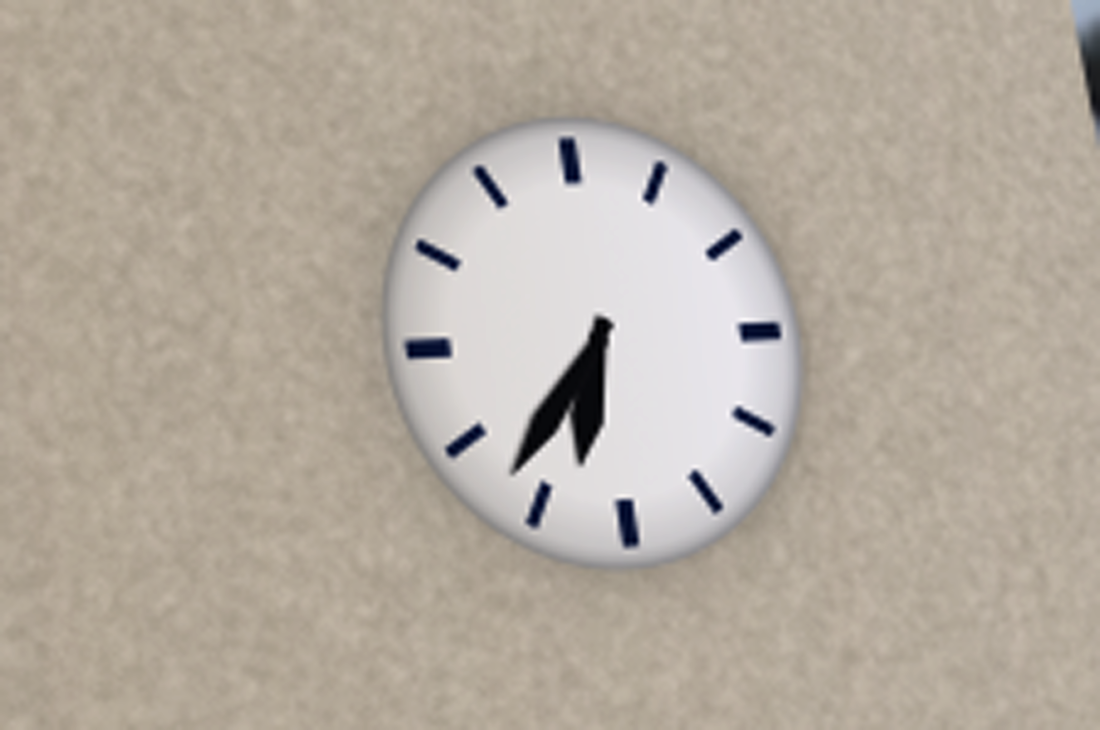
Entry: h=6 m=37
